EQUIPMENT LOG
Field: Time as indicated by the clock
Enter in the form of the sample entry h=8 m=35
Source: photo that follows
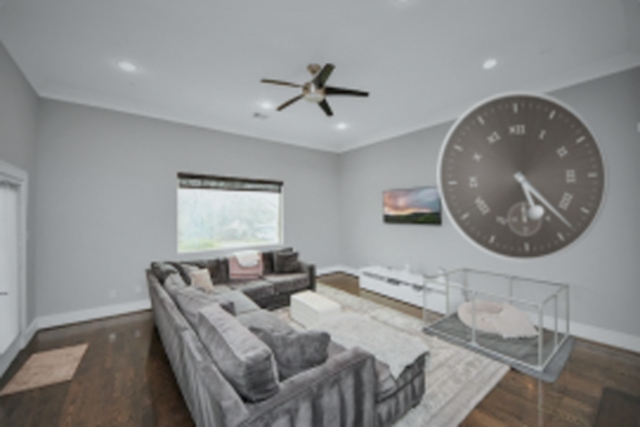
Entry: h=5 m=23
